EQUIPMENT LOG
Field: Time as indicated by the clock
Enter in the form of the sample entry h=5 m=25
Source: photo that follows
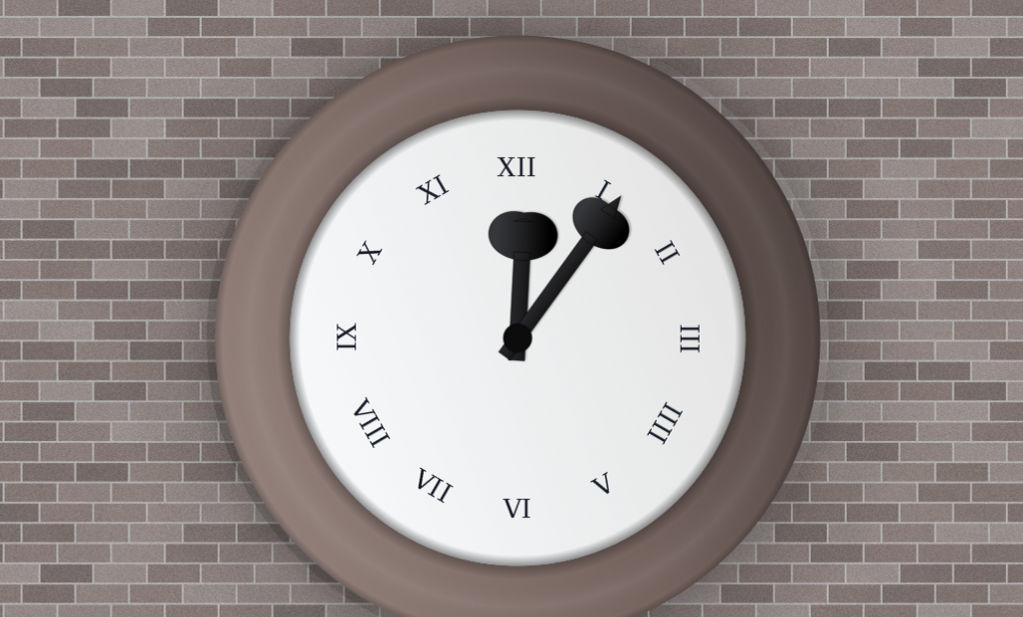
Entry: h=12 m=6
